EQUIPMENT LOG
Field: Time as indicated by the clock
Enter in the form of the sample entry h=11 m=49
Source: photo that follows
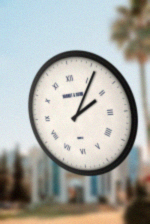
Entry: h=2 m=6
